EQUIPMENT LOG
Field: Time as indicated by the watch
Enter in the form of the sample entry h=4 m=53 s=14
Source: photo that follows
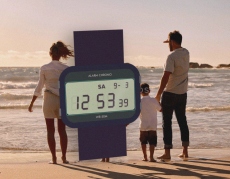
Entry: h=12 m=53 s=39
